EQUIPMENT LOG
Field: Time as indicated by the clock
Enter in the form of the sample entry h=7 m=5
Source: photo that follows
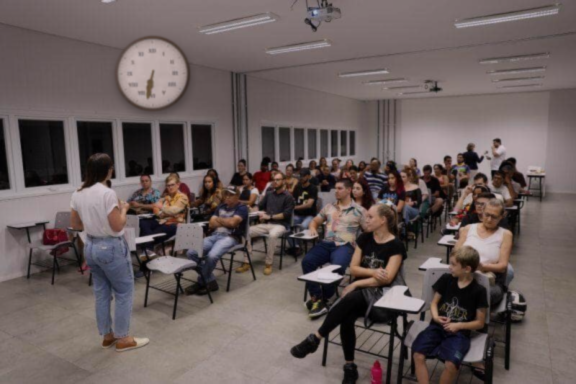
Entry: h=6 m=32
